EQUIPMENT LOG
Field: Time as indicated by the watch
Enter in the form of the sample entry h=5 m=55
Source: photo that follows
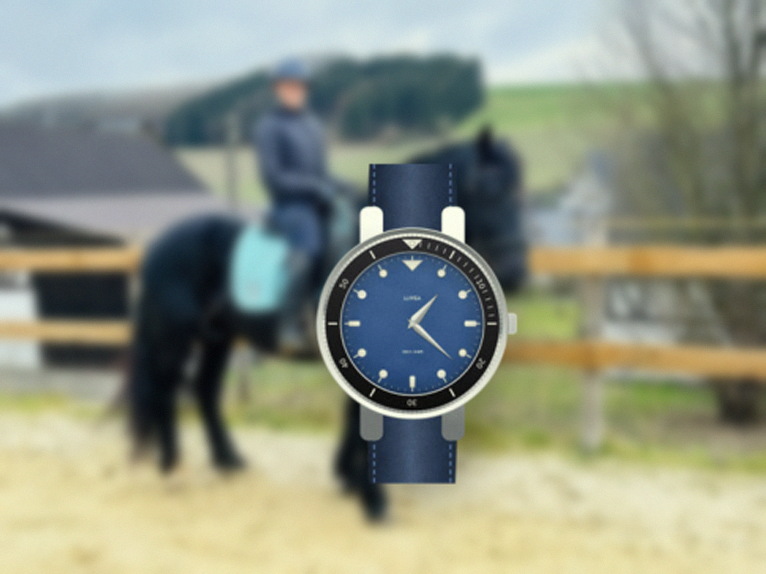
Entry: h=1 m=22
